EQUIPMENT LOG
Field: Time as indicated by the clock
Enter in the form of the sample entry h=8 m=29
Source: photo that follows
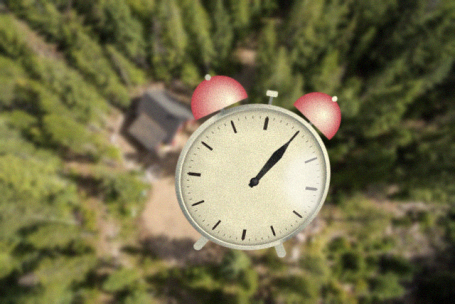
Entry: h=1 m=5
